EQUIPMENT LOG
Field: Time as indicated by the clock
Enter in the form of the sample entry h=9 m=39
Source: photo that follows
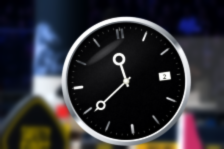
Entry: h=11 m=39
